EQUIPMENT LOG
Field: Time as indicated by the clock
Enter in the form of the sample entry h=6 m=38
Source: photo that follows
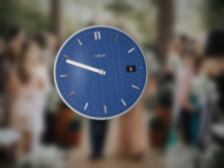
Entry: h=9 m=49
